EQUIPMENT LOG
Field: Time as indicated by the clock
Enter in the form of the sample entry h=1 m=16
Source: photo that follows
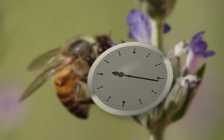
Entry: h=9 m=16
